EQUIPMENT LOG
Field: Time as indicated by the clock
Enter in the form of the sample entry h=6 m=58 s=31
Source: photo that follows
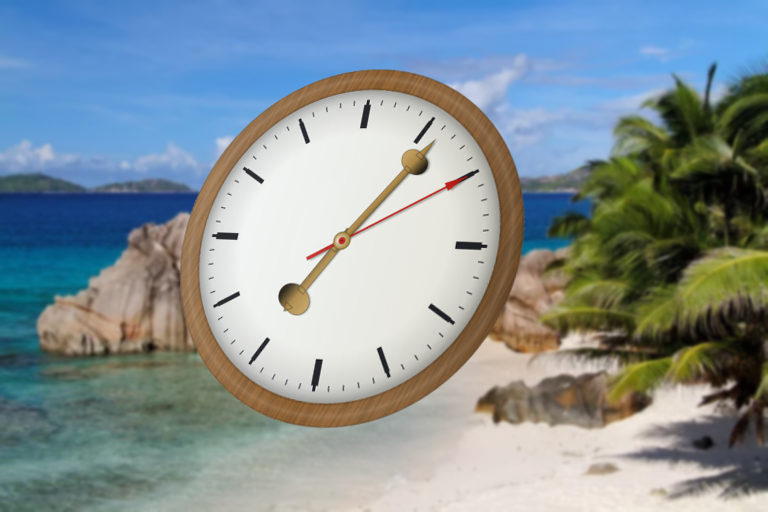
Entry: h=7 m=6 s=10
